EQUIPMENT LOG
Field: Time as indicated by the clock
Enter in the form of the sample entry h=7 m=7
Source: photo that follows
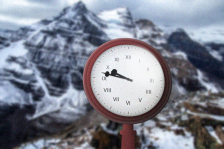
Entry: h=9 m=47
